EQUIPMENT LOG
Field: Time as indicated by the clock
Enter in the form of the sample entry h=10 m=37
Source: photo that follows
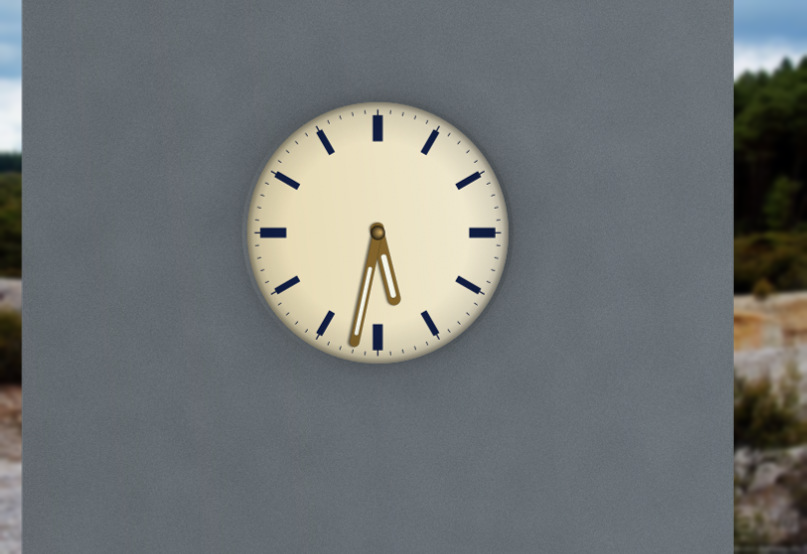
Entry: h=5 m=32
